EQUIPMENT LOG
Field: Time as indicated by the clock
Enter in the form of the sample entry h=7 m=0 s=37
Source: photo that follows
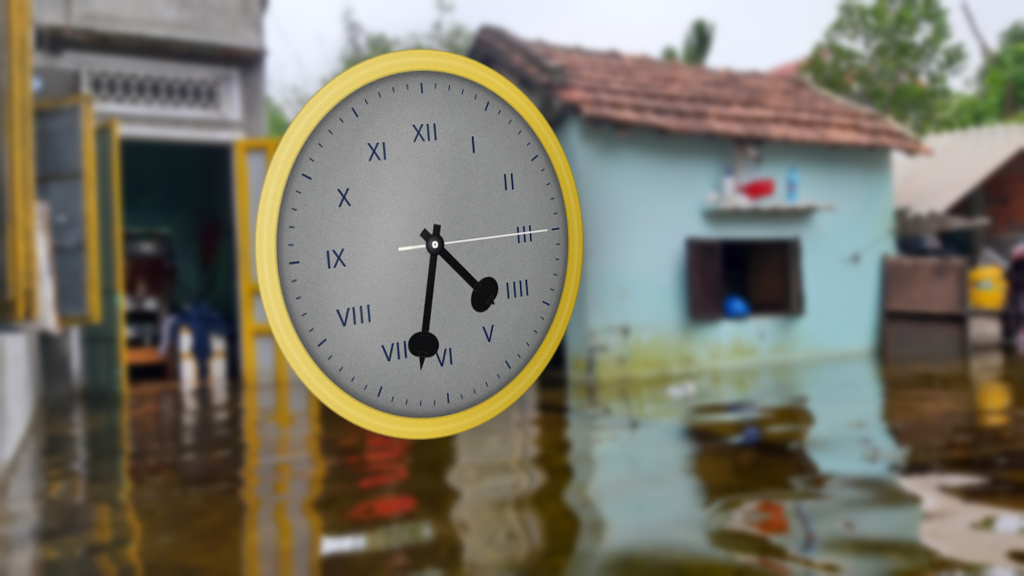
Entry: h=4 m=32 s=15
